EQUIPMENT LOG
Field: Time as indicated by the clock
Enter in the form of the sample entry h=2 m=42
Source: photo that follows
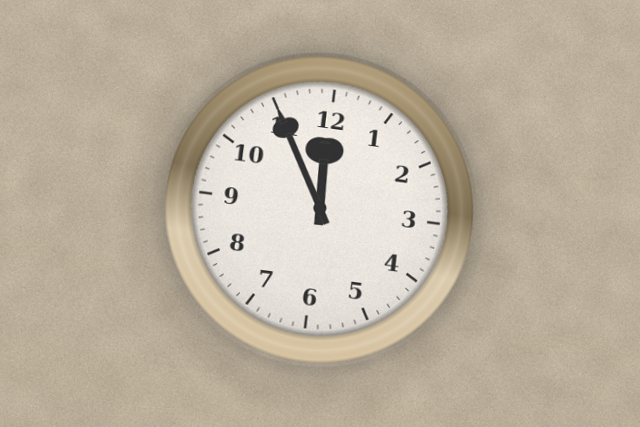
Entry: h=11 m=55
